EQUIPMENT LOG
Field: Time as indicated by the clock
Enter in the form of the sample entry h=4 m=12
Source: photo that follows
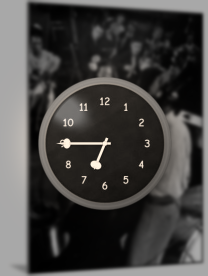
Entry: h=6 m=45
